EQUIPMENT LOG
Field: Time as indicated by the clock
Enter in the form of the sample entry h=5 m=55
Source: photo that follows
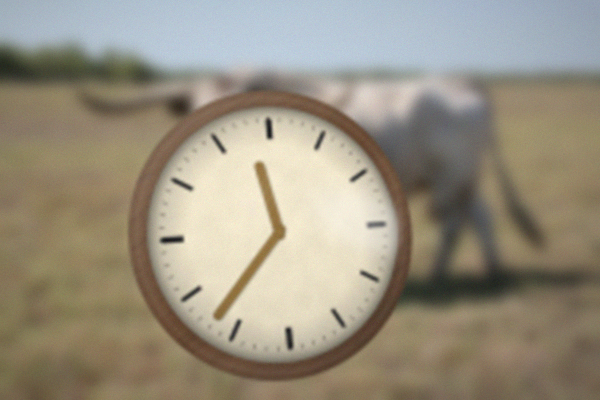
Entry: h=11 m=37
